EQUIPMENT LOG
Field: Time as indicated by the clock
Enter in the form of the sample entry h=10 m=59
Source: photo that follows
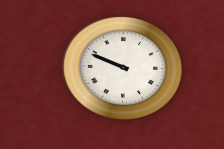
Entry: h=9 m=49
